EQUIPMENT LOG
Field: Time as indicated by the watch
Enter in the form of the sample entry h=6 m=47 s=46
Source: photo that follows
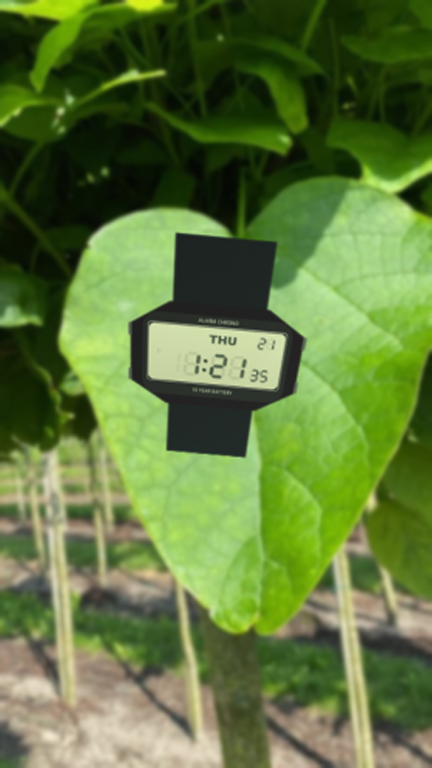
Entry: h=1 m=21 s=35
